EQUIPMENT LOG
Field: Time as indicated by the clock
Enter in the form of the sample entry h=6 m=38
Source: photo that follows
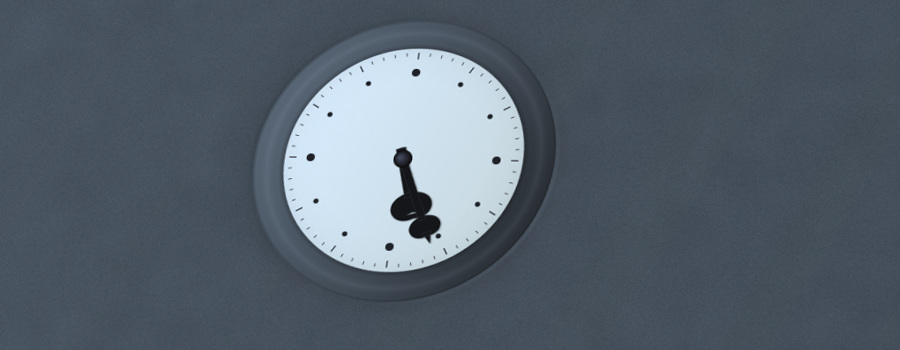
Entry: h=5 m=26
